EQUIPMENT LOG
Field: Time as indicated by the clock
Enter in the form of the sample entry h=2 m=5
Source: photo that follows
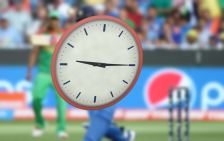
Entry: h=9 m=15
